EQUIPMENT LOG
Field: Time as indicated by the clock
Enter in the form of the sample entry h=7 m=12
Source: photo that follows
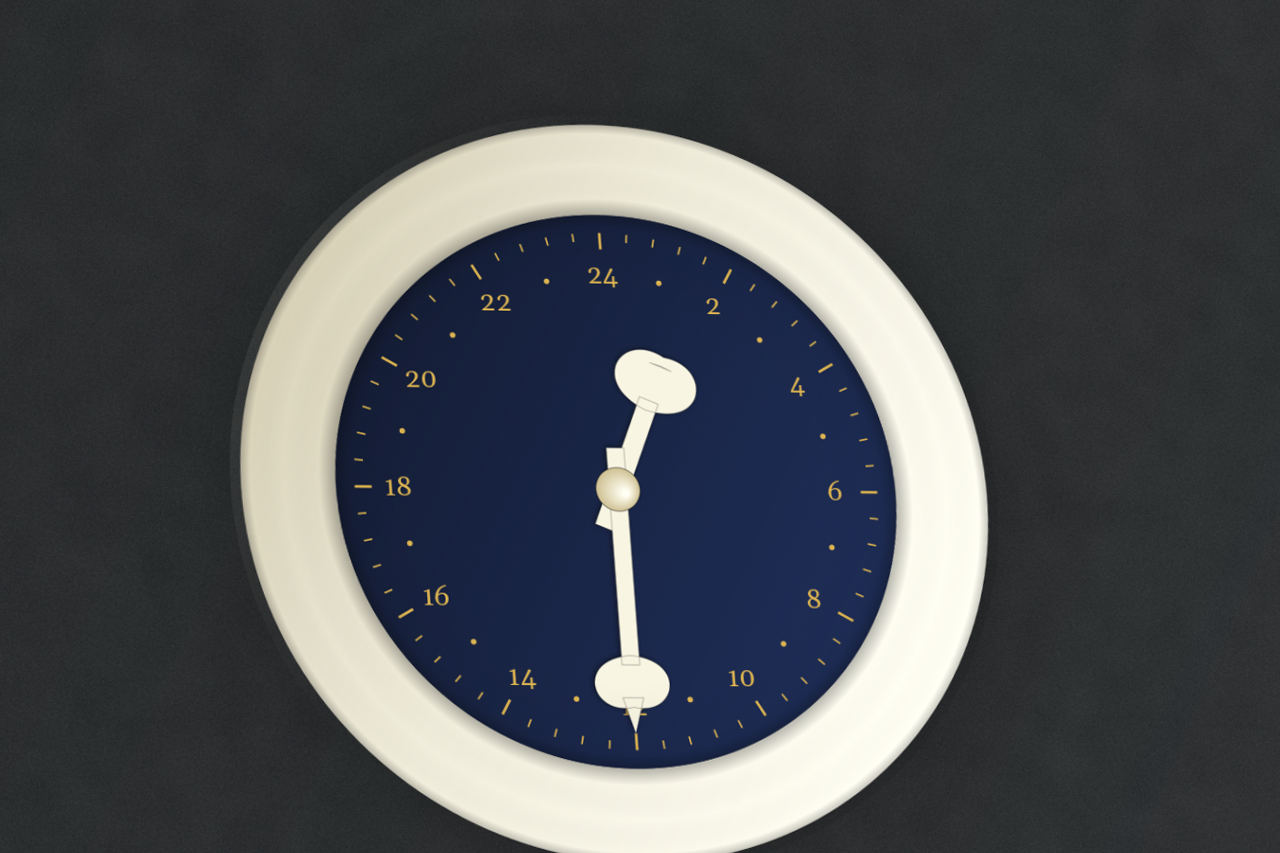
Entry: h=1 m=30
